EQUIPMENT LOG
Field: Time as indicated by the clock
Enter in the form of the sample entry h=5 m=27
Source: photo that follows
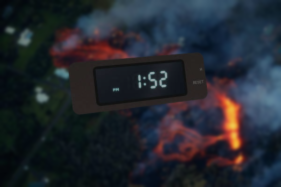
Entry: h=1 m=52
